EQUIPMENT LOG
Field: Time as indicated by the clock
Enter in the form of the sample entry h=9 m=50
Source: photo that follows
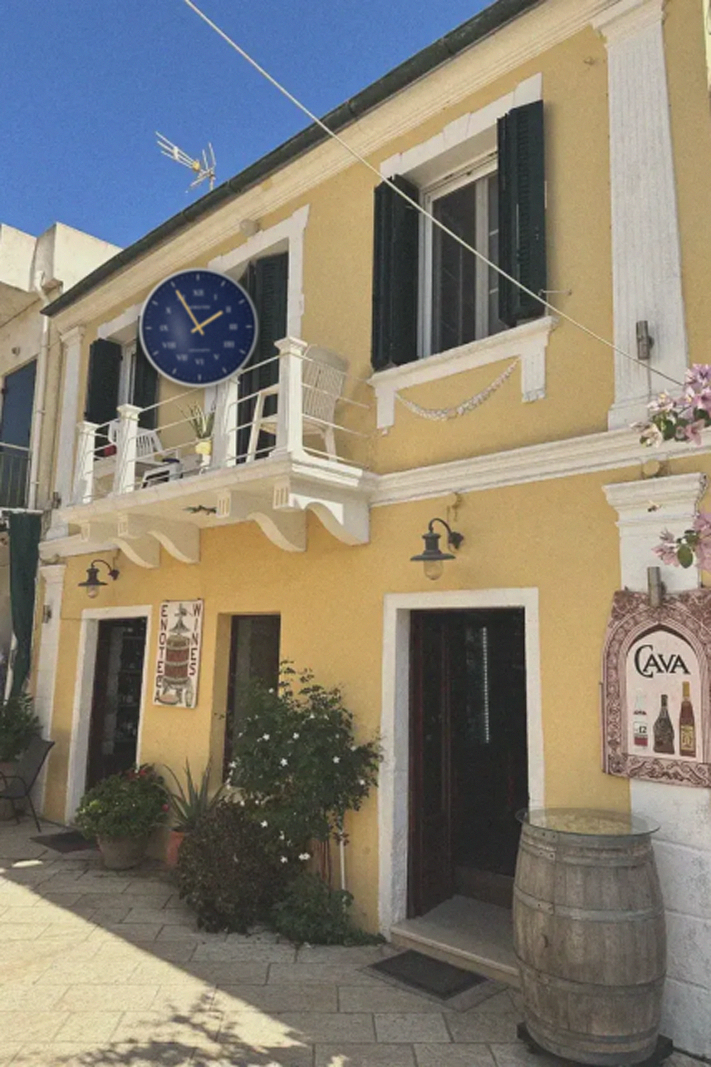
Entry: h=1 m=55
